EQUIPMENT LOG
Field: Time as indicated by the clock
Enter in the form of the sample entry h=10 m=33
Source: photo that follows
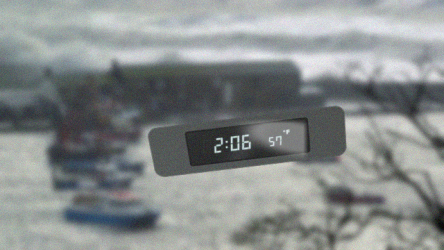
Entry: h=2 m=6
